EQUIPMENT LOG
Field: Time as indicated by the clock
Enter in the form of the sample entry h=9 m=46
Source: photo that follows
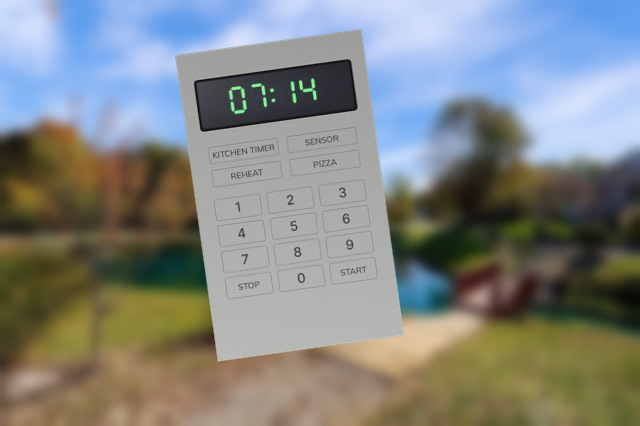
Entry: h=7 m=14
